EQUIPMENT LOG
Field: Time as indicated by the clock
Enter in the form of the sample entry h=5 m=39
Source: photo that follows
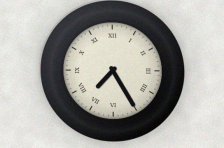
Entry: h=7 m=25
